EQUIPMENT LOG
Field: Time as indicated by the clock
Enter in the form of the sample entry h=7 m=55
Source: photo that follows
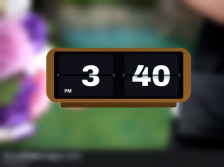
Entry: h=3 m=40
